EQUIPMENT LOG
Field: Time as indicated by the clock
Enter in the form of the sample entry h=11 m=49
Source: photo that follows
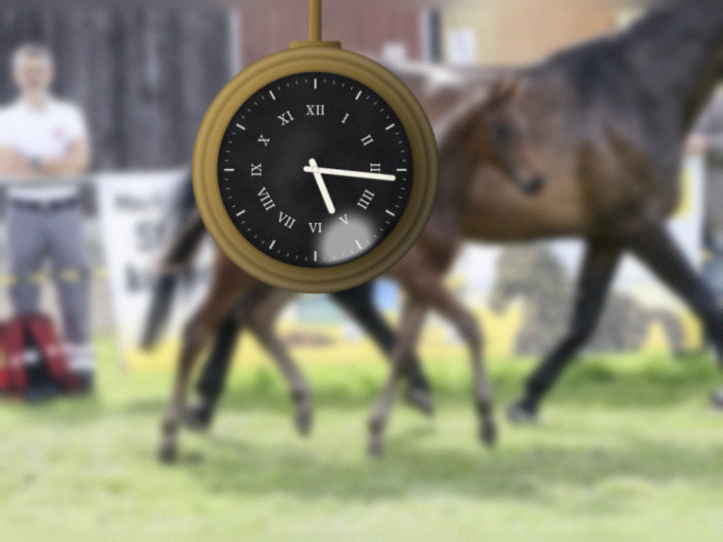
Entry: h=5 m=16
